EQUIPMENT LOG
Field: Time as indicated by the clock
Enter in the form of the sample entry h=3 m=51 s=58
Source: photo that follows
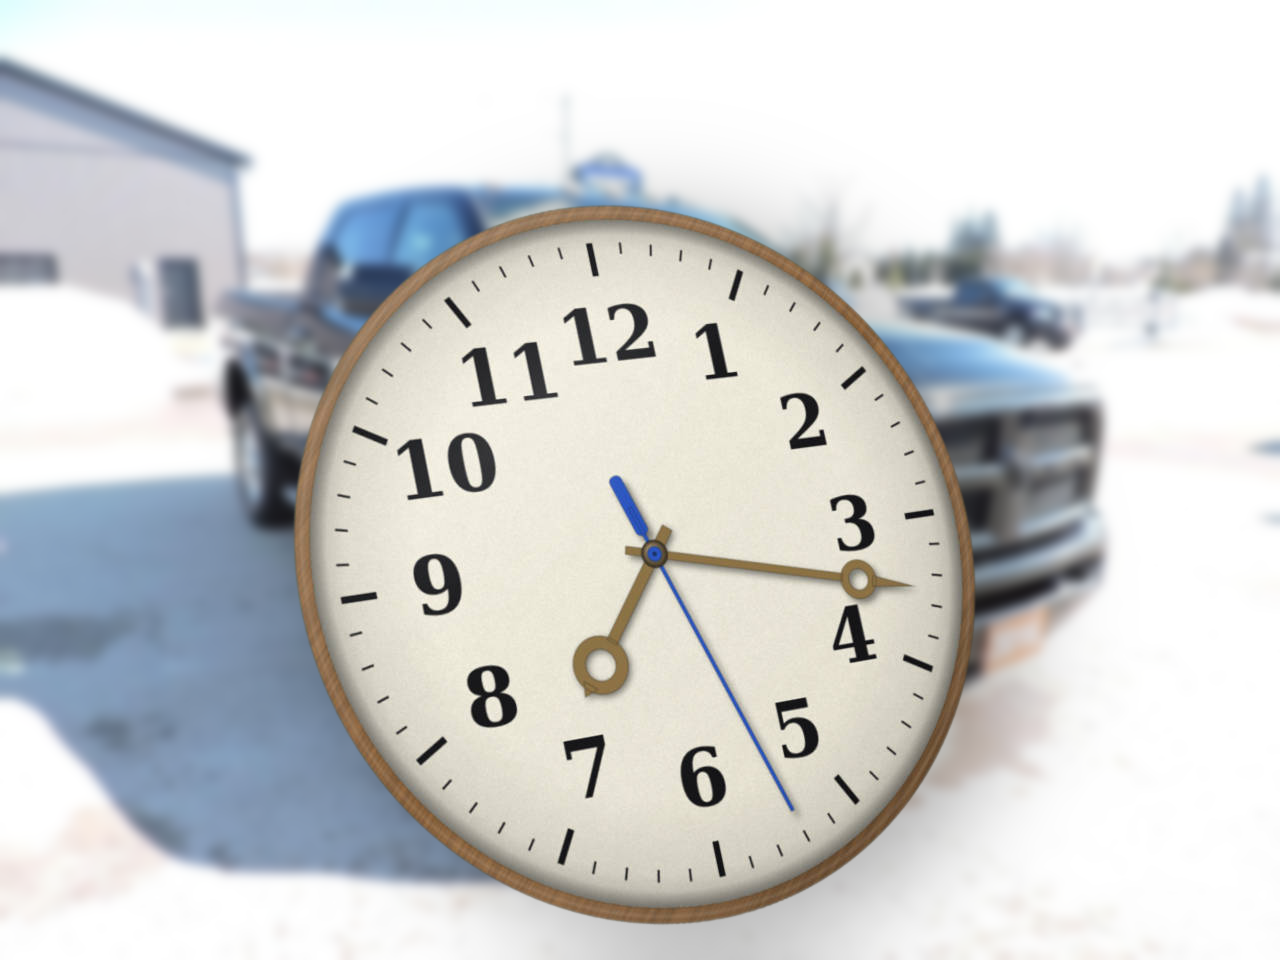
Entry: h=7 m=17 s=27
